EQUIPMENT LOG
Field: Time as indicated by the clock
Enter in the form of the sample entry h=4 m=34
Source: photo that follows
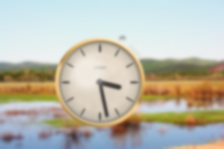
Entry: h=3 m=28
